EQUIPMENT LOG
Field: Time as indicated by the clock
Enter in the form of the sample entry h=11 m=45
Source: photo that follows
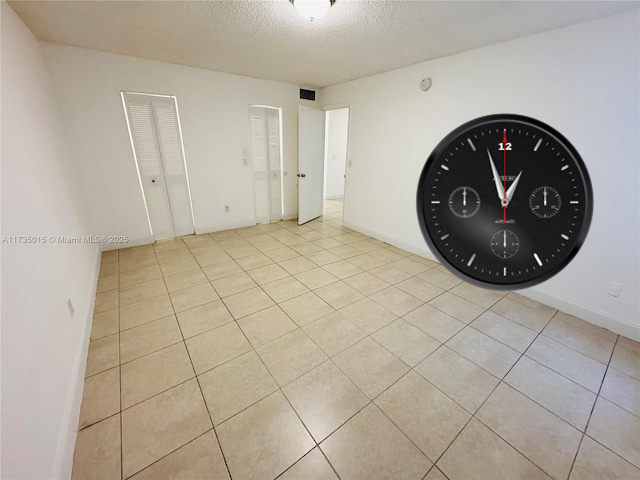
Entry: h=12 m=57
